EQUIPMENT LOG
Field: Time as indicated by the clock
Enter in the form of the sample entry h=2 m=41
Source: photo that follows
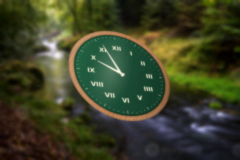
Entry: h=9 m=56
